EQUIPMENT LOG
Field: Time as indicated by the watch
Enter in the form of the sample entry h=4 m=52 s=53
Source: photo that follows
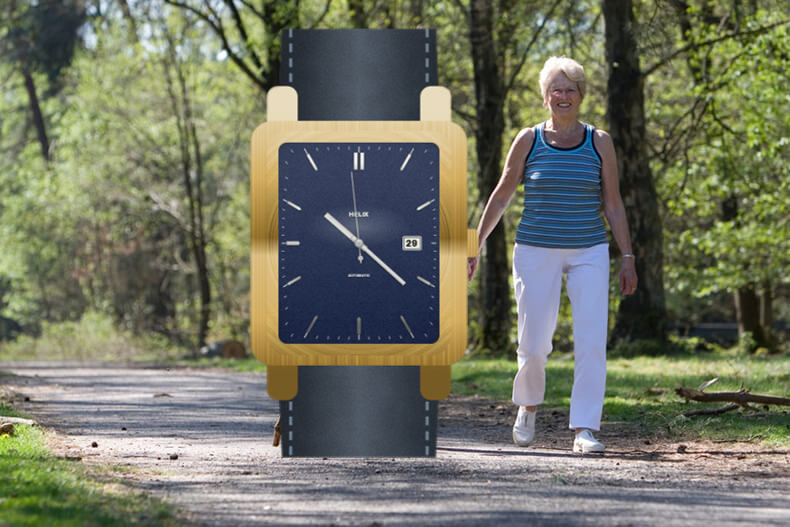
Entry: h=10 m=21 s=59
